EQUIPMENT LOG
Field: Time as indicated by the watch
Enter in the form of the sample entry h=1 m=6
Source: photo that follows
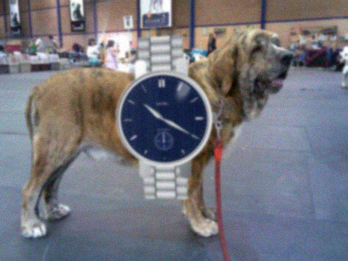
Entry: h=10 m=20
